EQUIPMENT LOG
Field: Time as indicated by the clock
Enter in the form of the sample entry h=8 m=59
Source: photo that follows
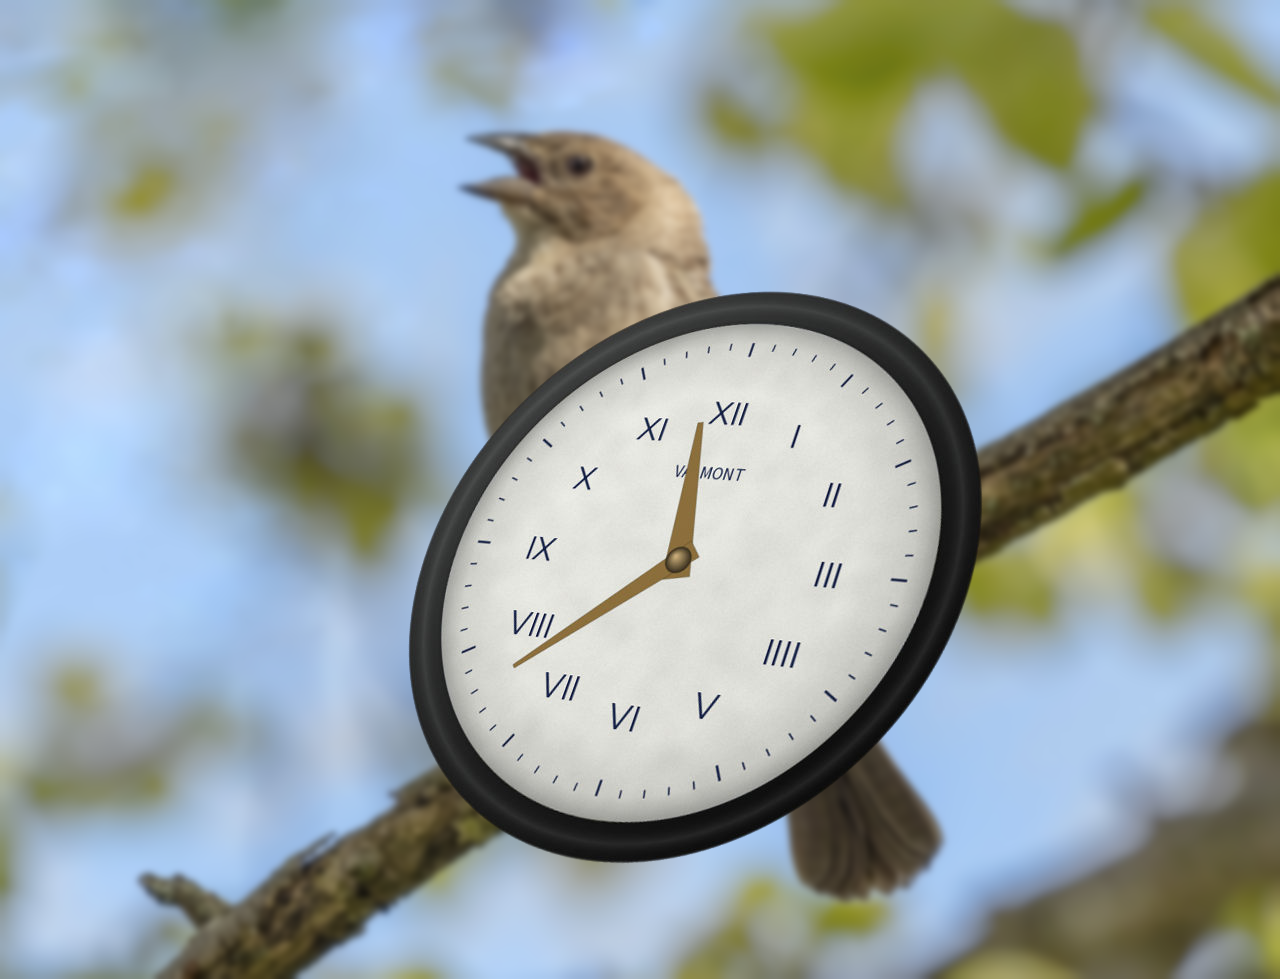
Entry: h=11 m=38
